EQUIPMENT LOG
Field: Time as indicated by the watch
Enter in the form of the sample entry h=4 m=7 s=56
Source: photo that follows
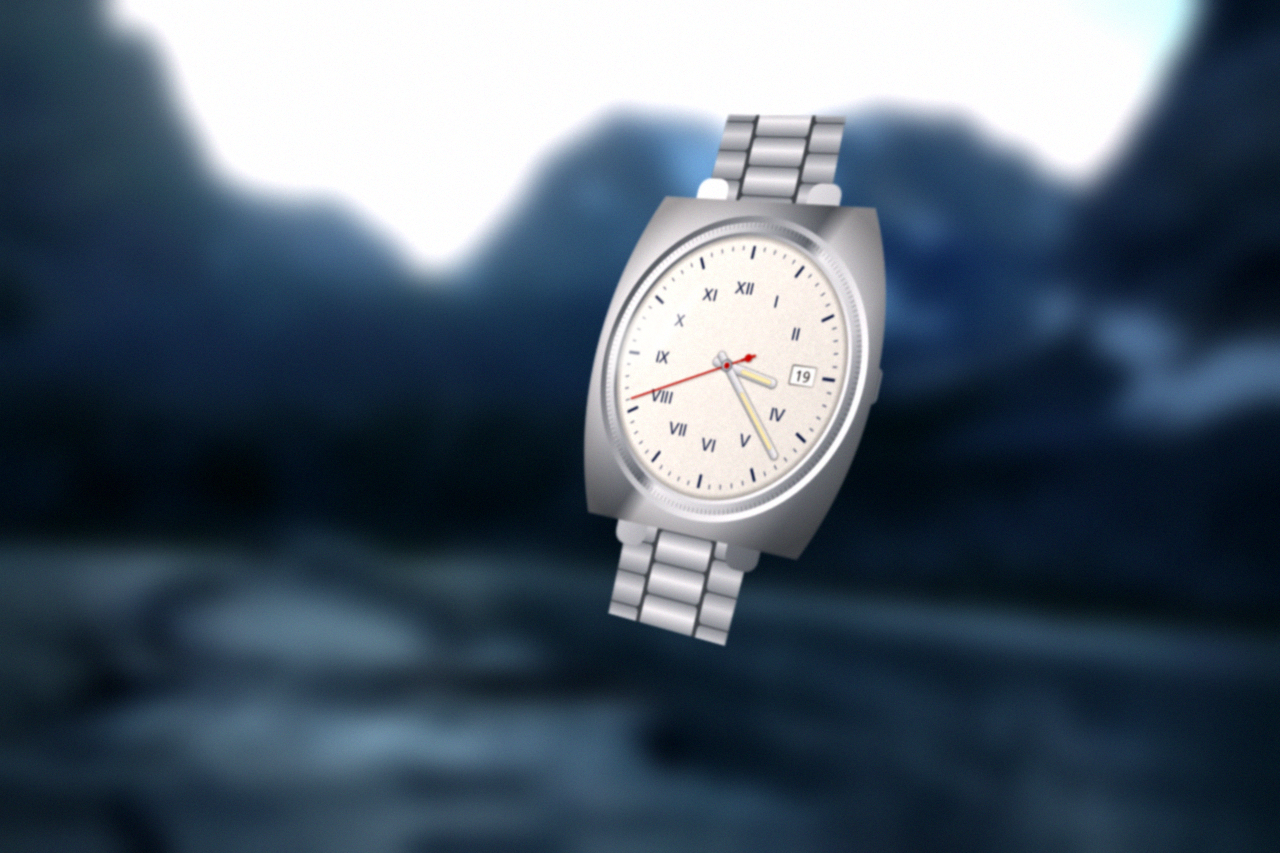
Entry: h=3 m=22 s=41
